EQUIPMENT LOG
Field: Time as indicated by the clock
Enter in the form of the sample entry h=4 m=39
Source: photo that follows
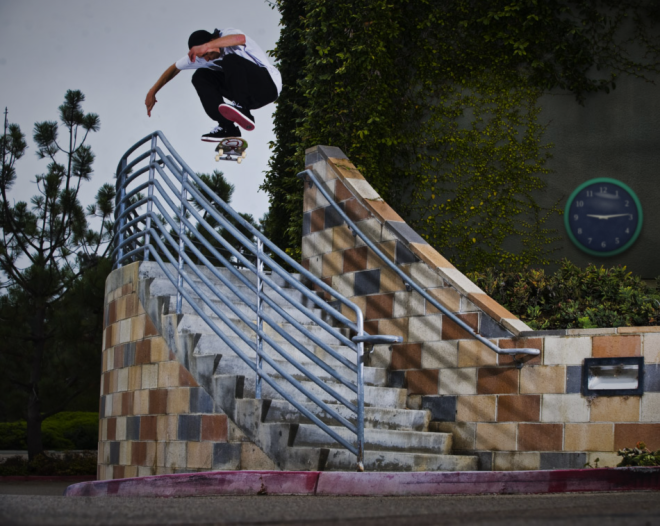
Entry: h=9 m=14
